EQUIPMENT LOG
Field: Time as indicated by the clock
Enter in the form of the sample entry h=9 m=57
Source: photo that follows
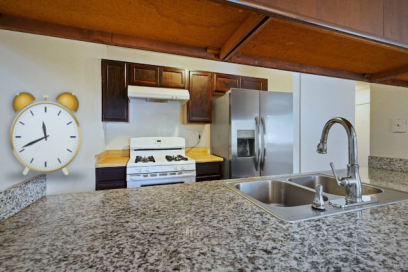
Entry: h=11 m=41
